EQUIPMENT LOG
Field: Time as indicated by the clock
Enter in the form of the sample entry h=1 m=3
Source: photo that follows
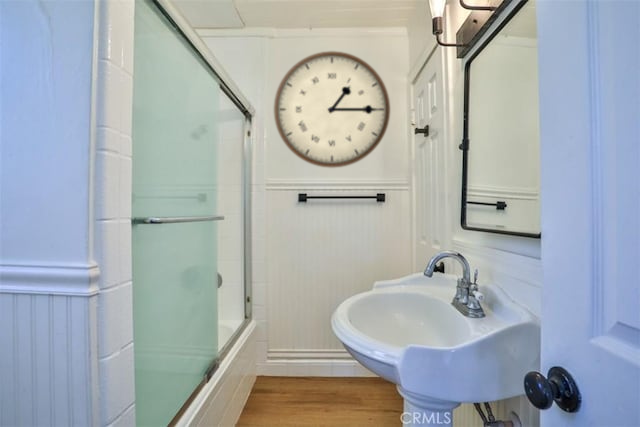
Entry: h=1 m=15
